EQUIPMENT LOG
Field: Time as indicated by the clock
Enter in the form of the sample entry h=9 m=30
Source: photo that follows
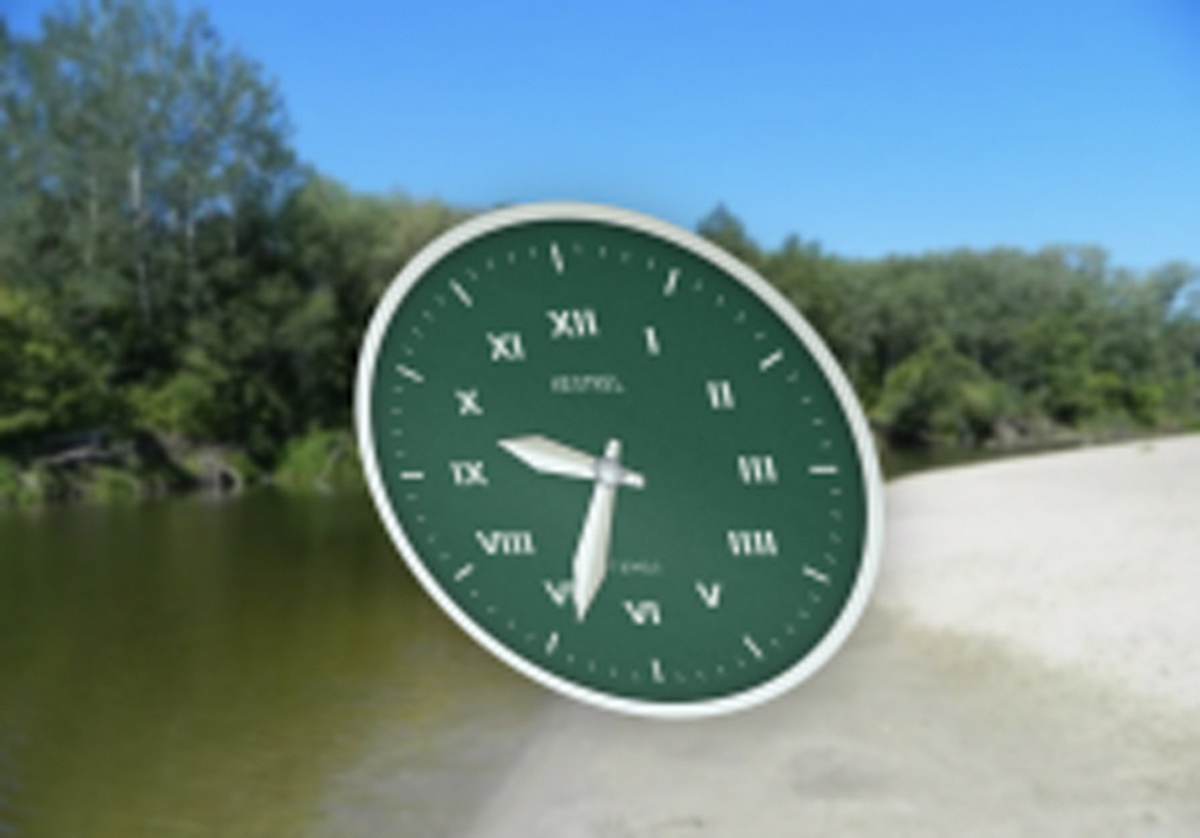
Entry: h=9 m=34
